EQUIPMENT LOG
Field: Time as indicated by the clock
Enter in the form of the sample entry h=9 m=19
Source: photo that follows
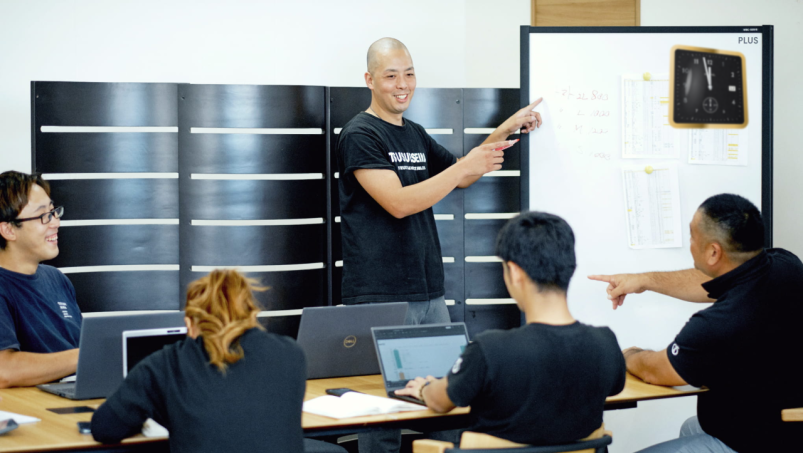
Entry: h=11 m=58
